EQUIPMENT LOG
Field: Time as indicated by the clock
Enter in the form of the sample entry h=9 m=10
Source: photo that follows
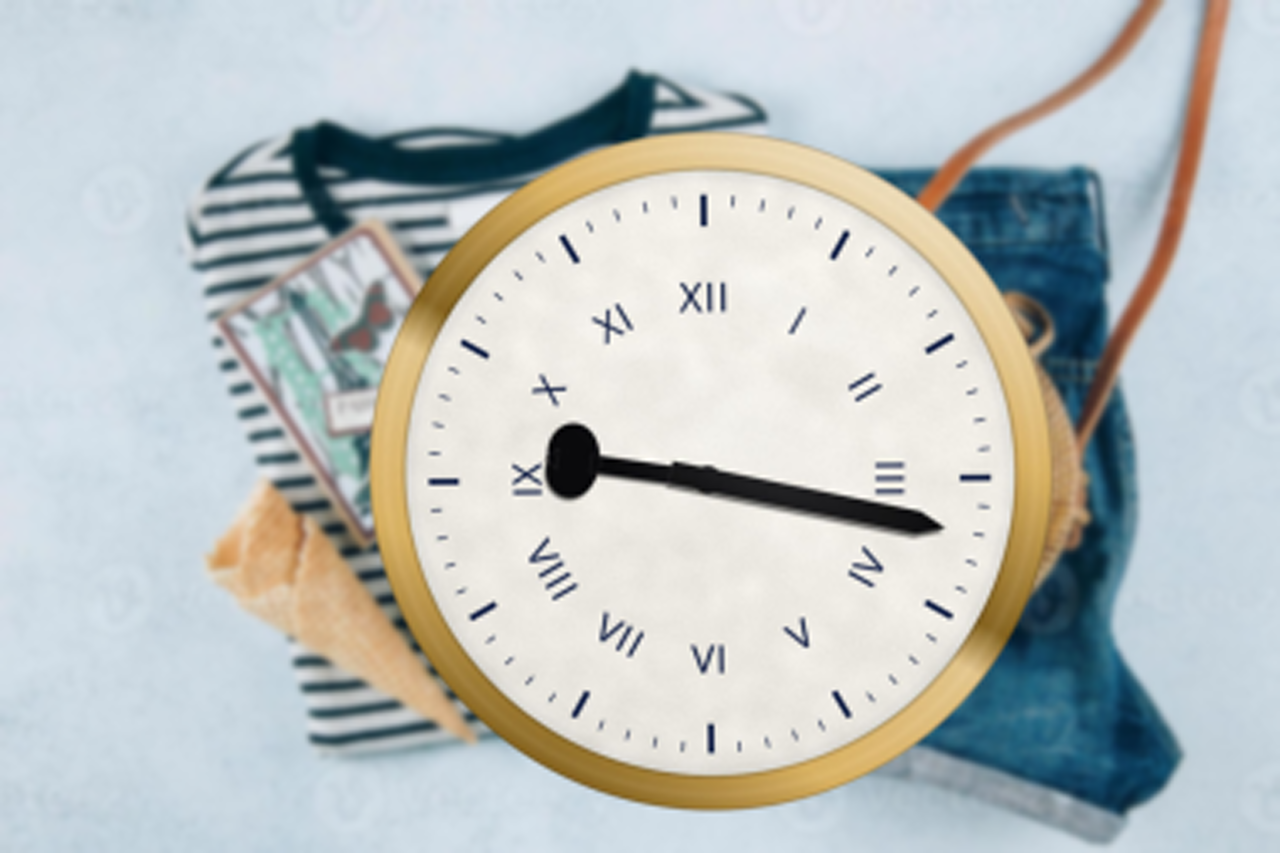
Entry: h=9 m=17
